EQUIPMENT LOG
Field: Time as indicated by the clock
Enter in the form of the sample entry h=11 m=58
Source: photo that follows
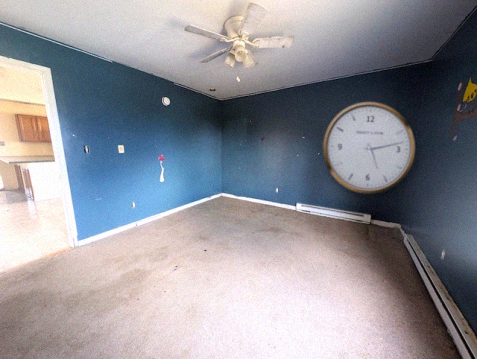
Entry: h=5 m=13
